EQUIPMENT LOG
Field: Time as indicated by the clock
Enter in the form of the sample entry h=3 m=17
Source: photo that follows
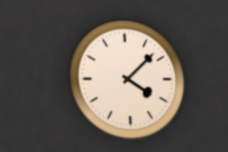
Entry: h=4 m=8
